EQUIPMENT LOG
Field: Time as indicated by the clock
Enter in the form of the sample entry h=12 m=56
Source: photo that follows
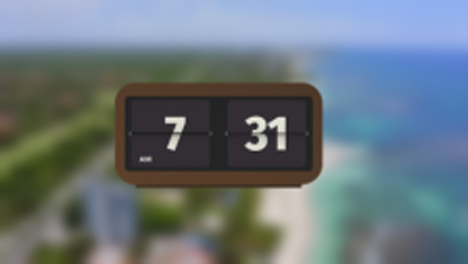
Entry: h=7 m=31
